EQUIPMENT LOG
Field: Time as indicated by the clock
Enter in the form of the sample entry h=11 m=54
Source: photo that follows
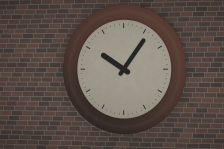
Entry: h=10 m=6
